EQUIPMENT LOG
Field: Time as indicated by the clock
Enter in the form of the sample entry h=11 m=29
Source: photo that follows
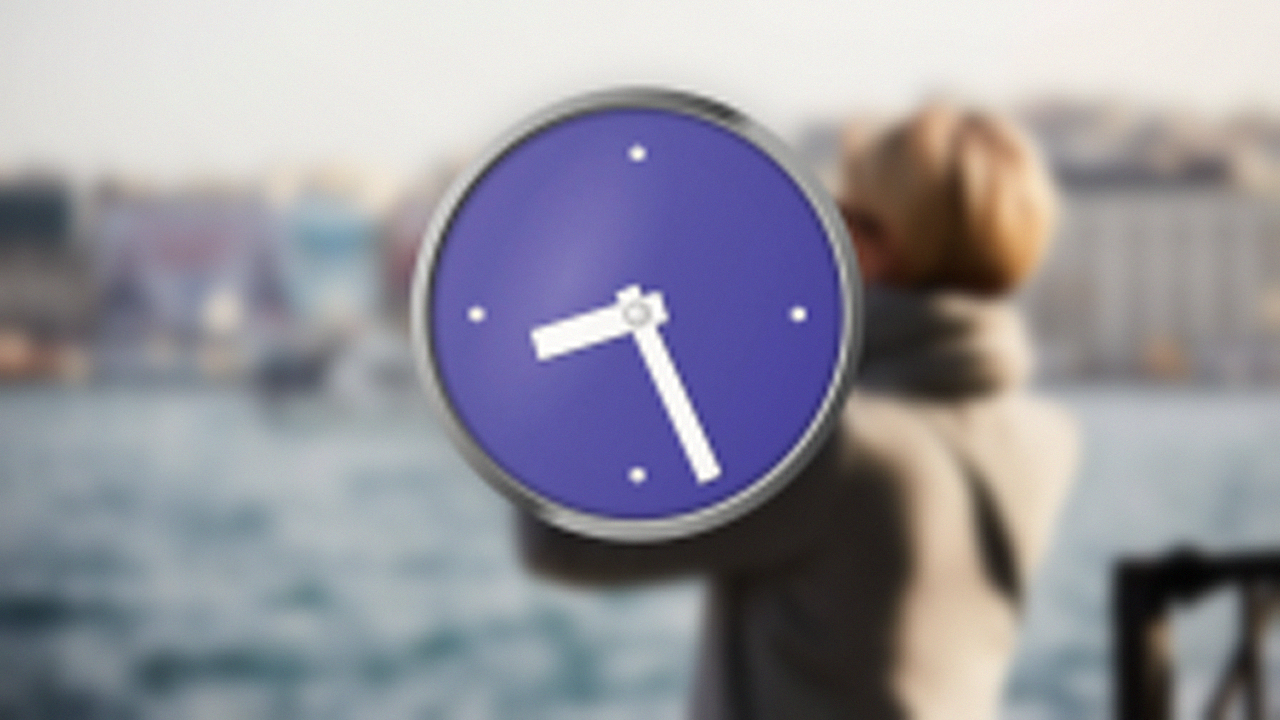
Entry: h=8 m=26
